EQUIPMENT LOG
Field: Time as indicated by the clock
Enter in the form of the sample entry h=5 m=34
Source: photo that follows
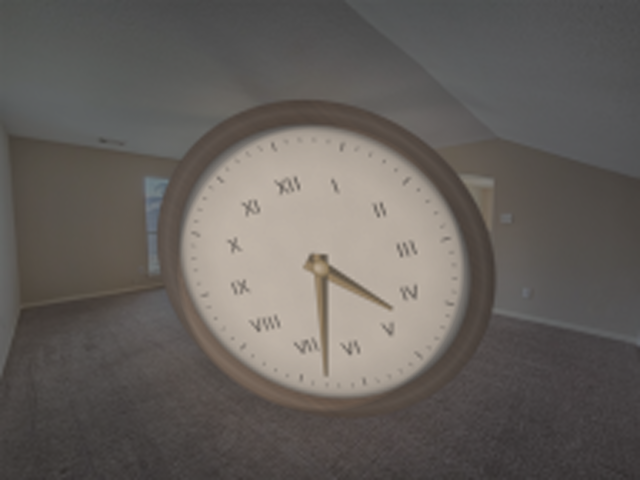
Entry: h=4 m=33
